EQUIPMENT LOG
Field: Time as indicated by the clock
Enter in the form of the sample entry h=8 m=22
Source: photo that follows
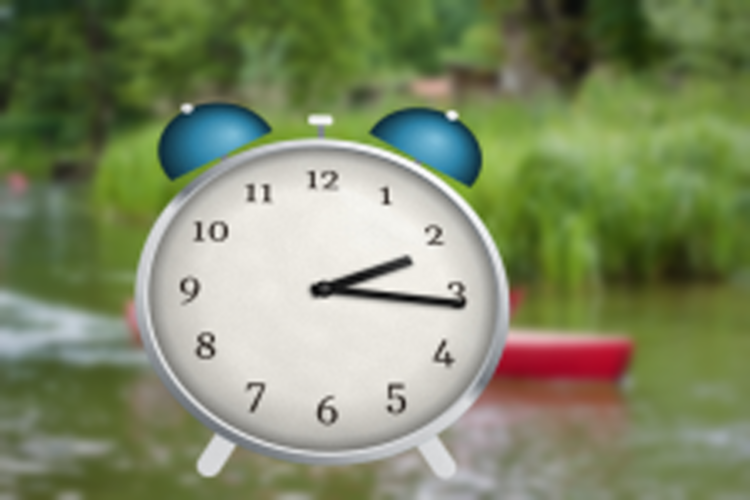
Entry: h=2 m=16
